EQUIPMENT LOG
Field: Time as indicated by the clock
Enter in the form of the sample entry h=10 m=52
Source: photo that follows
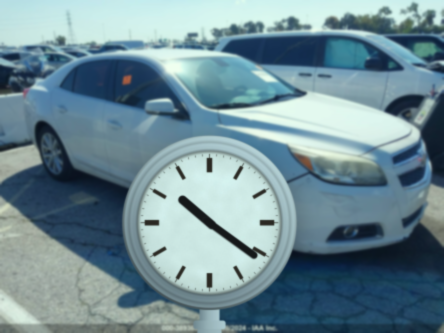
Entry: h=10 m=21
